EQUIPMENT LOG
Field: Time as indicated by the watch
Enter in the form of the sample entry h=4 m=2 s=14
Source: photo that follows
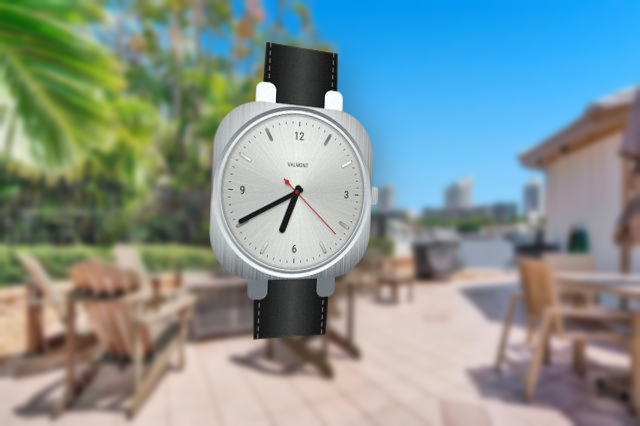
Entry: h=6 m=40 s=22
